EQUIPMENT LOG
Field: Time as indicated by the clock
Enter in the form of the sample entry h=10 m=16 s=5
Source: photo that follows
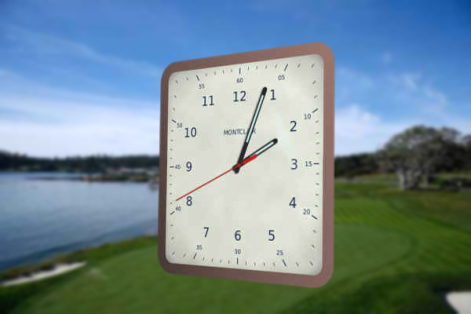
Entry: h=2 m=3 s=41
